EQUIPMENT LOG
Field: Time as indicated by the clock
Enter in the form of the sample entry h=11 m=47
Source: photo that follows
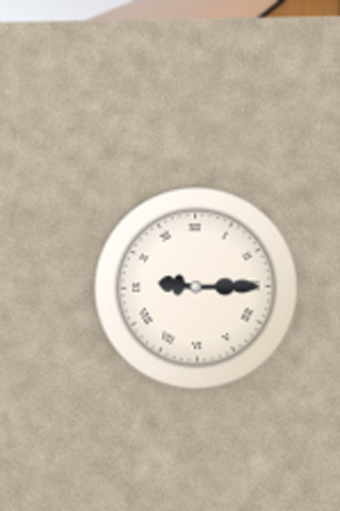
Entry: h=9 m=15
